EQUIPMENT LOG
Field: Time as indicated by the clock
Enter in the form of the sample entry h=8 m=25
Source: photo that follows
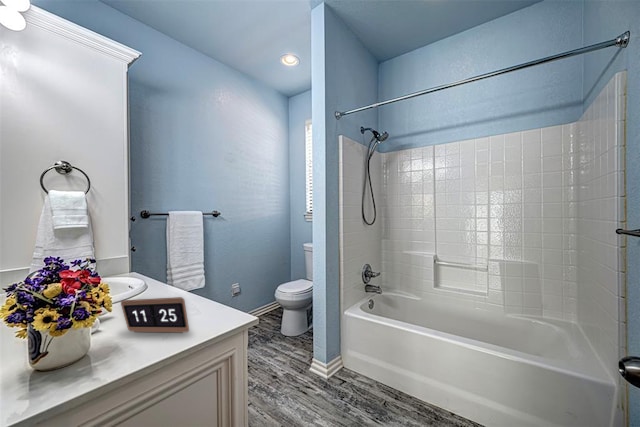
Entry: h=11 m=25
